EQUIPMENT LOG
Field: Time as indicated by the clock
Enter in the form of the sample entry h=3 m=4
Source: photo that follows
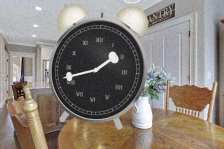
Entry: h=1 m=42
